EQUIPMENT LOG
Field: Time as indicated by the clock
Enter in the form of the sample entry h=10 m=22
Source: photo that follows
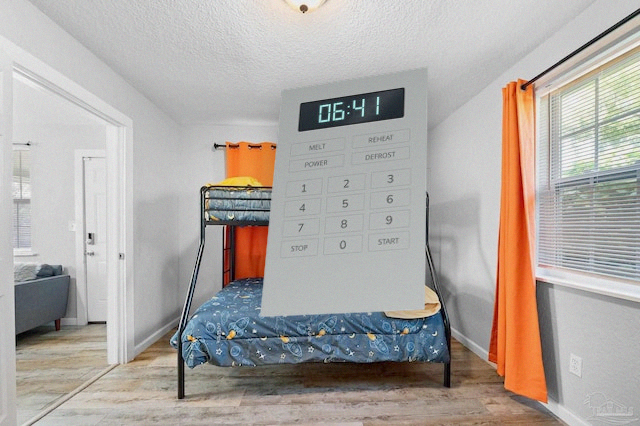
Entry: h=6 m=41
